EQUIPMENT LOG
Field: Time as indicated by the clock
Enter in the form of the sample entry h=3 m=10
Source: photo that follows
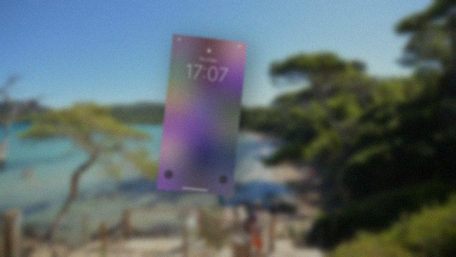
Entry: h=17 m=7
